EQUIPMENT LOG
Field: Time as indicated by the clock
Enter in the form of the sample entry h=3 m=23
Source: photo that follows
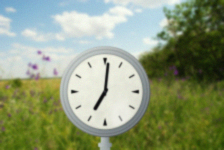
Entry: h=7 m=1
